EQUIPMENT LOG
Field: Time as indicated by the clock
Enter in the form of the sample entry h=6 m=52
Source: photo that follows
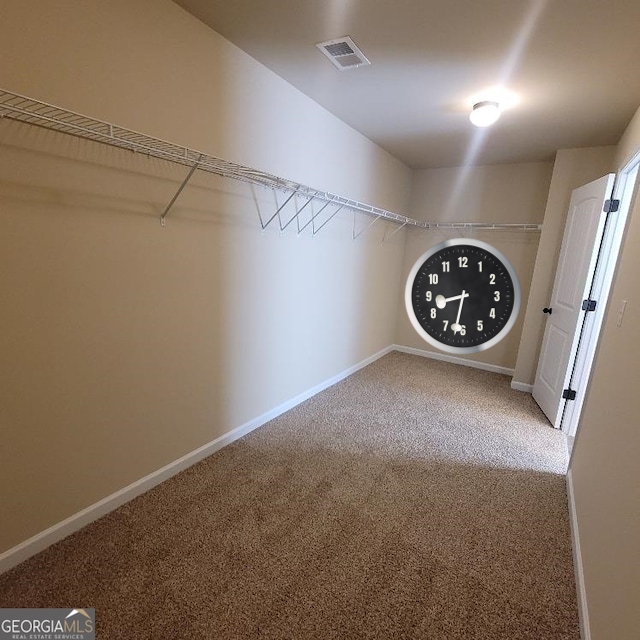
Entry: h=8 m=32
